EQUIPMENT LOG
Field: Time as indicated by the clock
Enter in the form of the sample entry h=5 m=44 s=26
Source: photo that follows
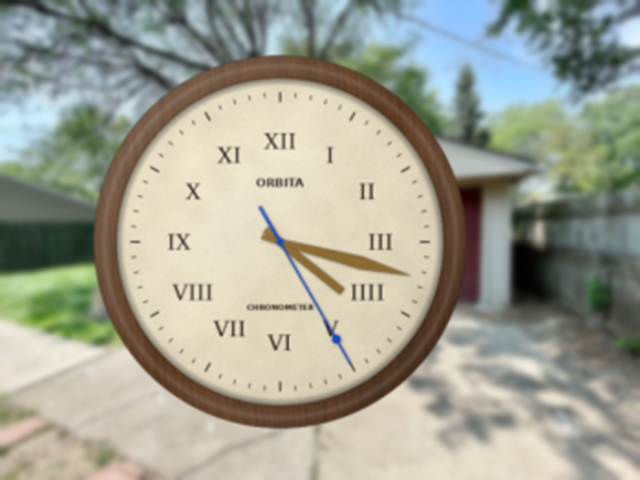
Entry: h=4 m=17 s=25
